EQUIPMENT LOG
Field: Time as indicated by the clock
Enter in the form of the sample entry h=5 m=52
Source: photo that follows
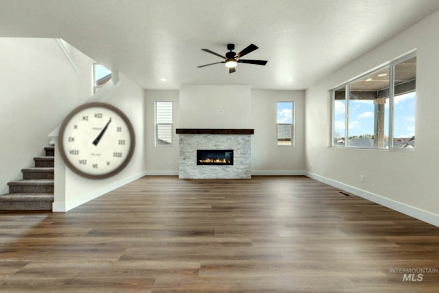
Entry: h=1 m=5
